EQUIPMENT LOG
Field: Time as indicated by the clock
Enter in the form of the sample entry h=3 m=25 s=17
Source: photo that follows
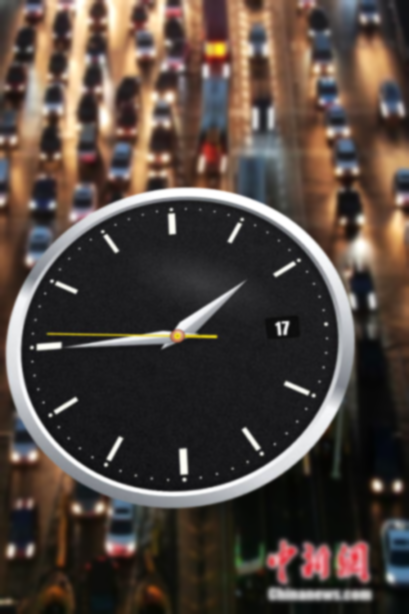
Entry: h=1 m=44 s=46
